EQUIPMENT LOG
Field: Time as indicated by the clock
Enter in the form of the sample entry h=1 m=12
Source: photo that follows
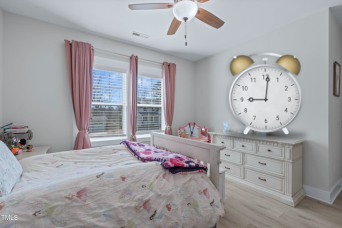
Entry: h=9 m=1
